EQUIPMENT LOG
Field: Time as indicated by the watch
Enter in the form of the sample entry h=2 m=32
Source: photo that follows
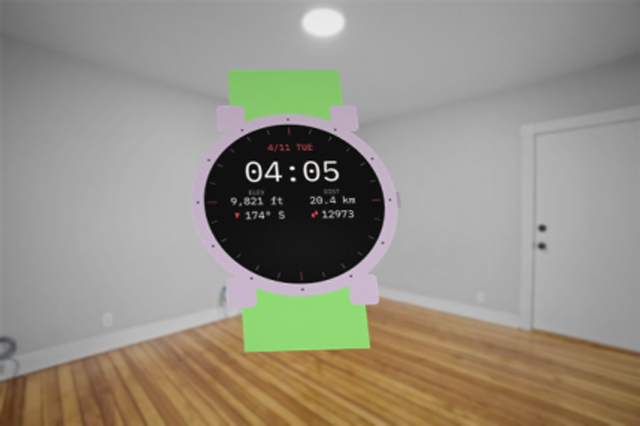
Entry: h=4 m=5
